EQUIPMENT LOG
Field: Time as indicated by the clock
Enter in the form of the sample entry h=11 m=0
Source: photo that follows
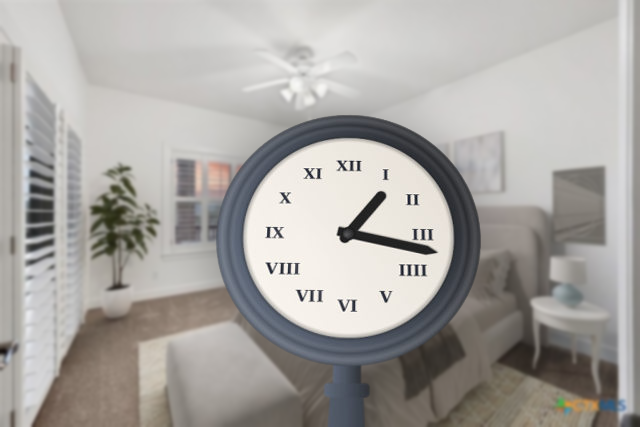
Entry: h=1 m=17
